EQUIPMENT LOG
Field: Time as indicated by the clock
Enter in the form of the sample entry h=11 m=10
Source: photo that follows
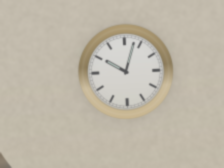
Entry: h=10 m=3
